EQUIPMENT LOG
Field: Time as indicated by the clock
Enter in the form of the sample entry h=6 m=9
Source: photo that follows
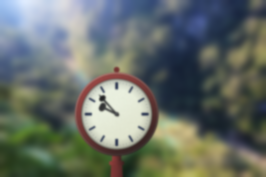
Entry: h=9 m=53
